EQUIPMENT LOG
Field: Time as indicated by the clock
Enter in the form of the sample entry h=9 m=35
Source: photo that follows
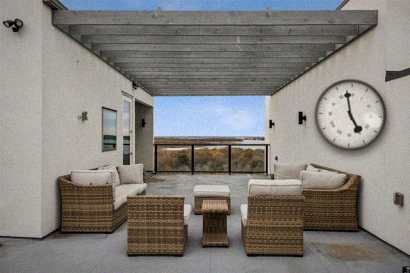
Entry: h=4 m=58
